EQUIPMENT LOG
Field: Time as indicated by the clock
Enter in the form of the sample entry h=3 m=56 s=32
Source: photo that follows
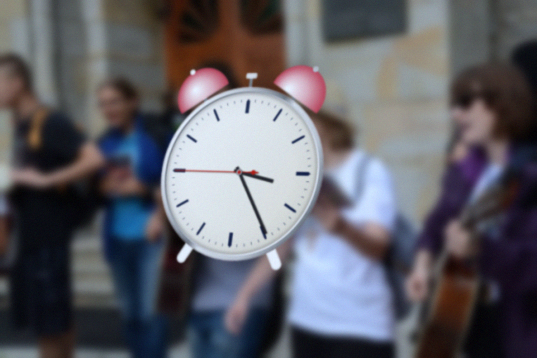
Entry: h=3 m=24 s=45
